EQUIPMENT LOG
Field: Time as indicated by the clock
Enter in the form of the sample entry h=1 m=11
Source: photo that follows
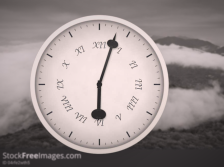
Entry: h=6 m=3
